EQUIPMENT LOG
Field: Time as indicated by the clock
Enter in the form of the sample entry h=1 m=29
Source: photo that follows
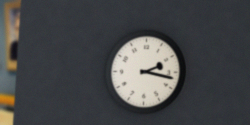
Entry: h=2 m=17
